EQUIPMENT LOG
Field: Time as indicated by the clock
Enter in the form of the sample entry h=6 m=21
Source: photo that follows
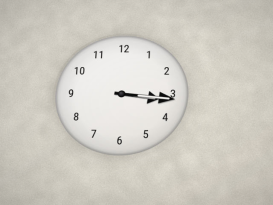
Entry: h=3 m=16
